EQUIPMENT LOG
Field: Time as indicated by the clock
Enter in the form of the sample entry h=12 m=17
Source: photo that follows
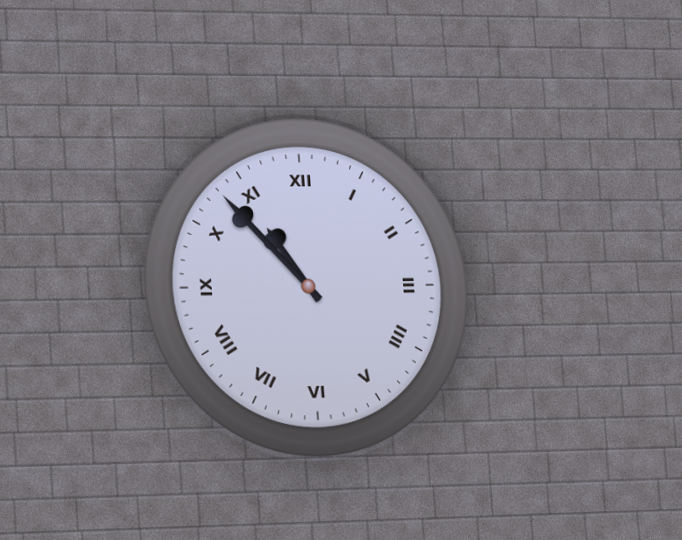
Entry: h=10 m=53
